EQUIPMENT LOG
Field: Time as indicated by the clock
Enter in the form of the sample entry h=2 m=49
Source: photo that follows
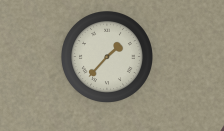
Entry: h=1 m=37
